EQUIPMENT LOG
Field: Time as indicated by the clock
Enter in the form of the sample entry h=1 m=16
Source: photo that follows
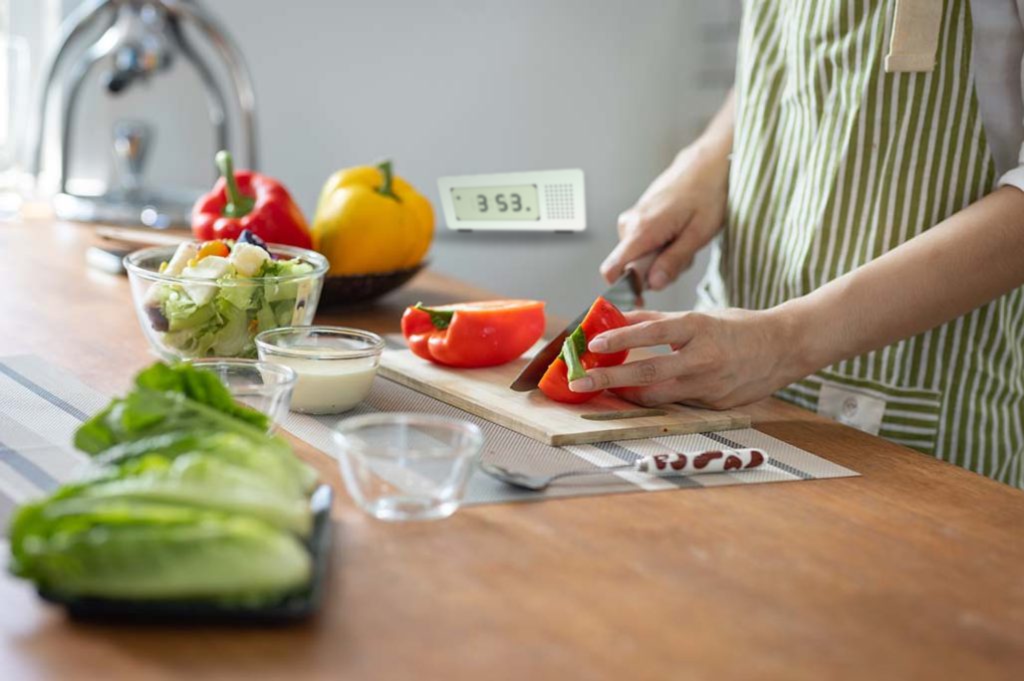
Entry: h=3 m=53
